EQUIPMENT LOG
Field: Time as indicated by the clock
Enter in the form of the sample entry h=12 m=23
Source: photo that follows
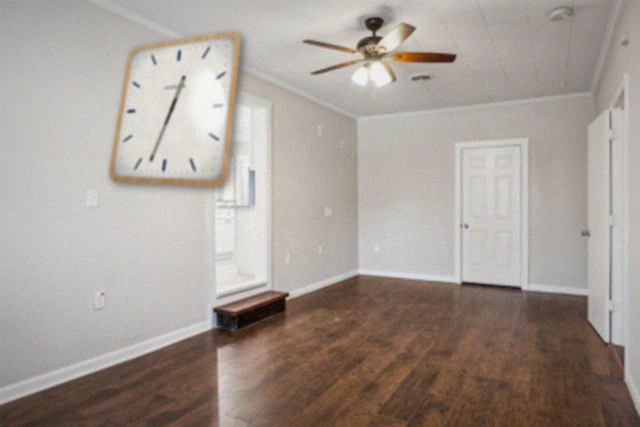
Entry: h=12 m=33
